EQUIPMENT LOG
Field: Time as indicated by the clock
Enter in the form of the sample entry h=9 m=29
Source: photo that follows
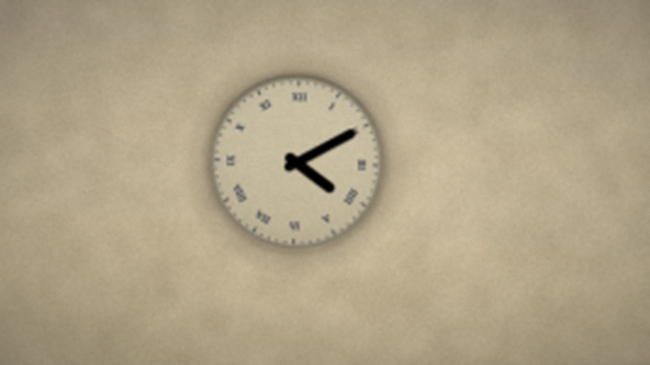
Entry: h=4 m=10
